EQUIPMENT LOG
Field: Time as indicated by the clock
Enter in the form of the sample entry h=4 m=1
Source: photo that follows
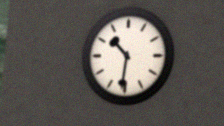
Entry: h=10 m=31
